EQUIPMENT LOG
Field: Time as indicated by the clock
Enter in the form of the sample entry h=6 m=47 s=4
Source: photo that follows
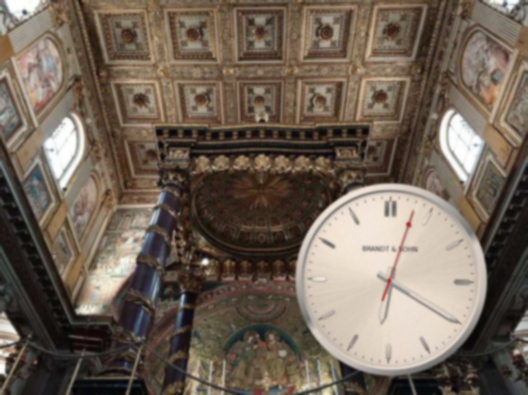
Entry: h=6 m=20 s=3
